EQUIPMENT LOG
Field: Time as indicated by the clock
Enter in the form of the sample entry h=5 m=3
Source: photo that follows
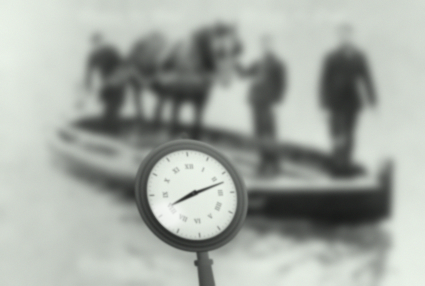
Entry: h=8 m=12
